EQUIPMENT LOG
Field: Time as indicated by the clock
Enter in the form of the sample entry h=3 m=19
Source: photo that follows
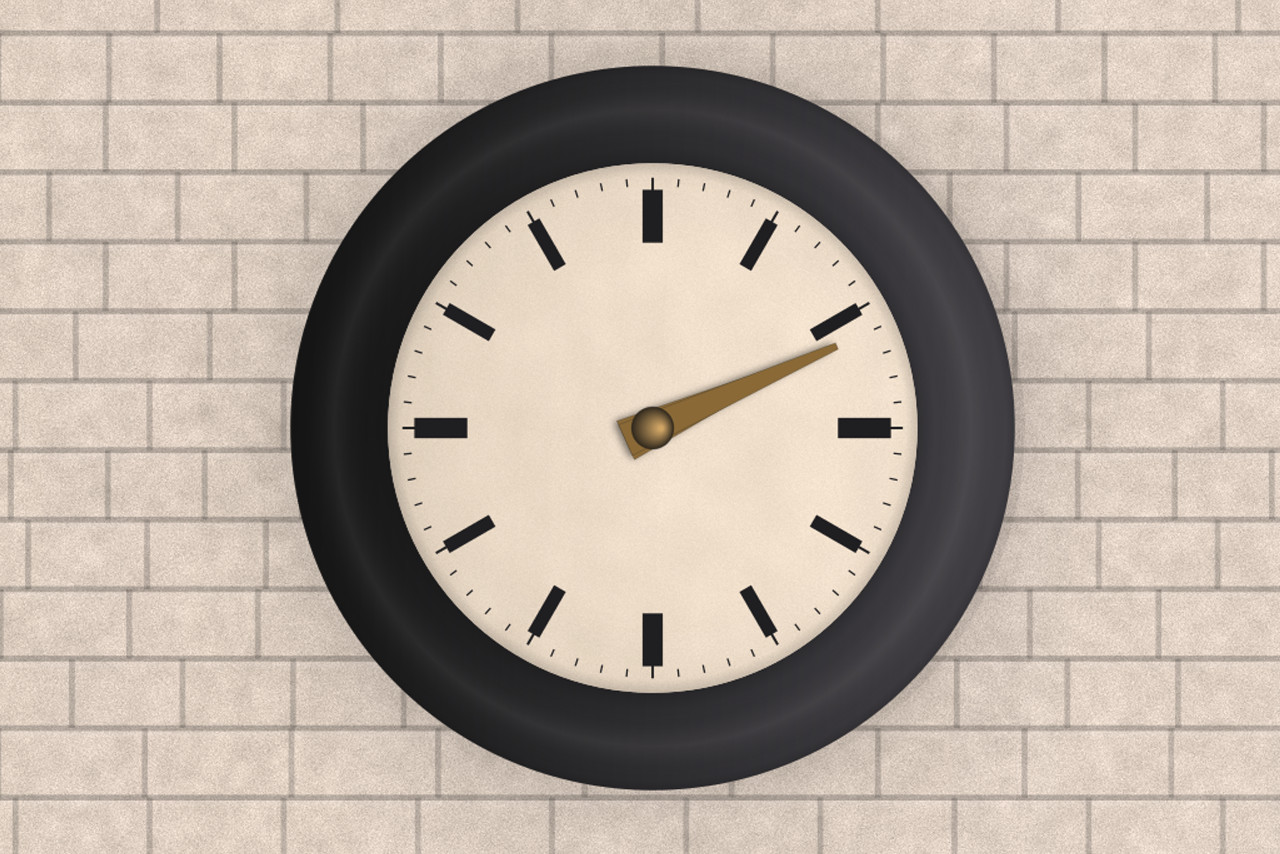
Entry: h=2 m=11
